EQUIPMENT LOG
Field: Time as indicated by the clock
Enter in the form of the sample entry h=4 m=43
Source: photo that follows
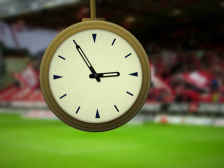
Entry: h=2 m=55
